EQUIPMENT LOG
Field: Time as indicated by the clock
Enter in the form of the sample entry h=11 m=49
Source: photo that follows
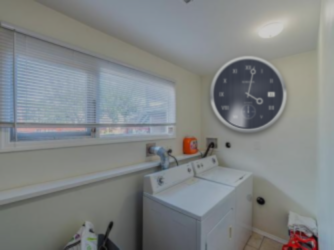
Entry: h=4 m=2
